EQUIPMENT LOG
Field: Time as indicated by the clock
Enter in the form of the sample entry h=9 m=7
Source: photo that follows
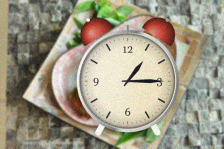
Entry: h=1 m=15
